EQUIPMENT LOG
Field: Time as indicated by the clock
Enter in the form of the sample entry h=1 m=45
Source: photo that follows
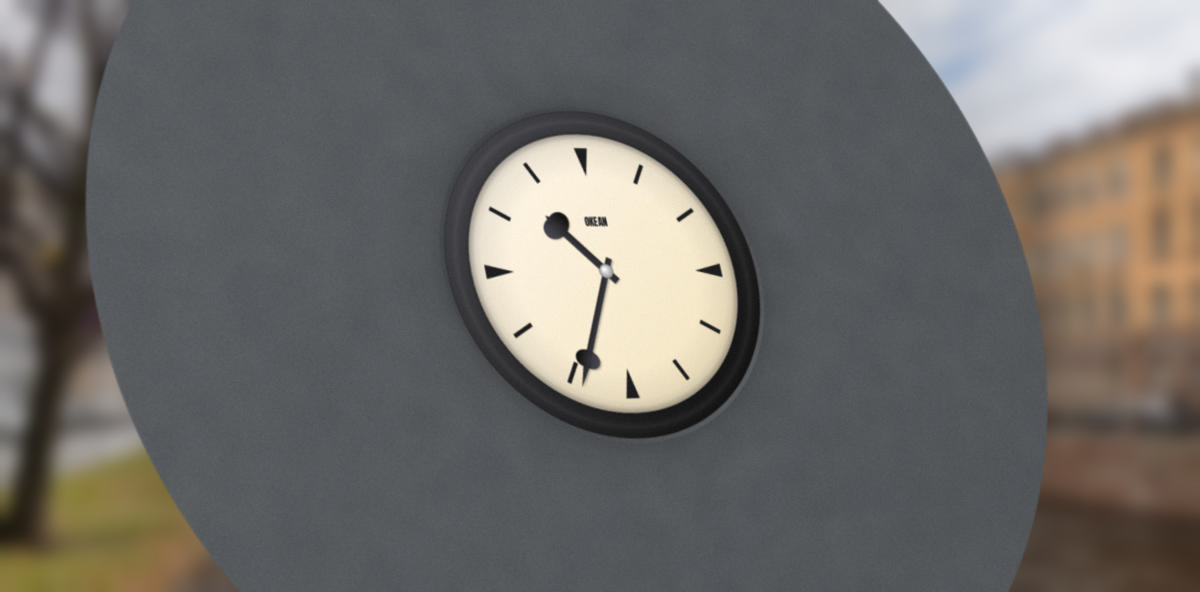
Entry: h=10 m=34
